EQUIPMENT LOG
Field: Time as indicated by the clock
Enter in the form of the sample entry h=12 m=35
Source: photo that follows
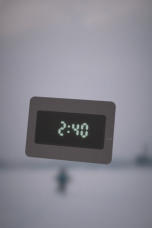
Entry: h=2 m=40
